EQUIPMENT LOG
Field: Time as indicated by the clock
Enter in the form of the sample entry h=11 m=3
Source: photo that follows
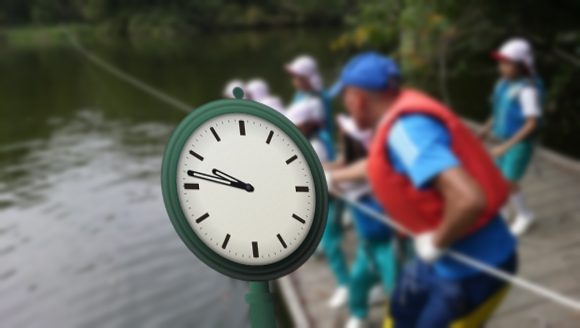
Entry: h=9 m=47
